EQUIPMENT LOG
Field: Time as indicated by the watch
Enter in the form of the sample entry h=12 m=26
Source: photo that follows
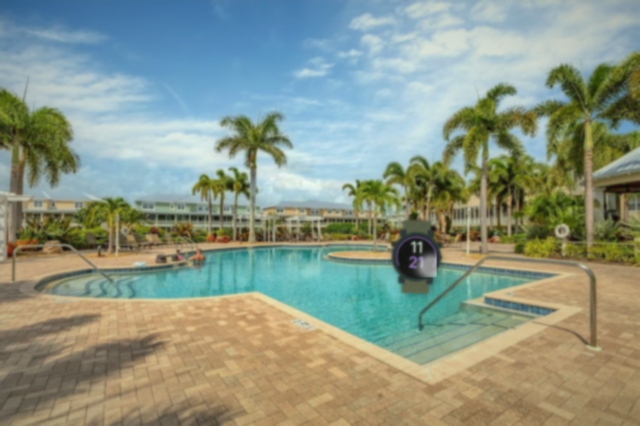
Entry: h=11 m=21
